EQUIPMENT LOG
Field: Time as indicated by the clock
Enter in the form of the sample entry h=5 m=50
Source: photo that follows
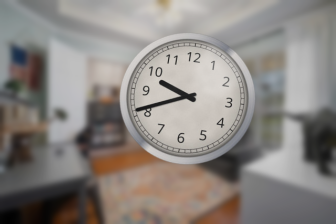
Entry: h=9 m=41
